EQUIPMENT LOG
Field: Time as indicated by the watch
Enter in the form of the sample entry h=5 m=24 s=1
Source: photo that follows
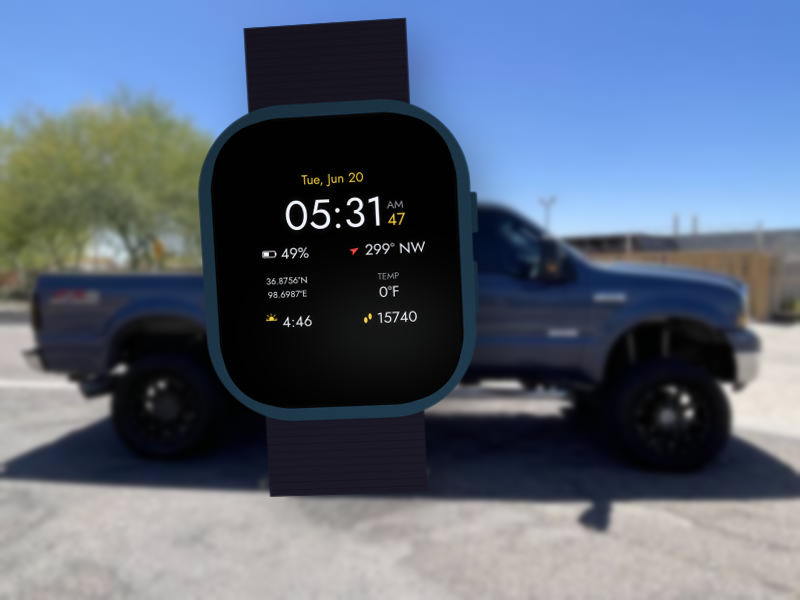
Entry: h=5 m=31 s=47
